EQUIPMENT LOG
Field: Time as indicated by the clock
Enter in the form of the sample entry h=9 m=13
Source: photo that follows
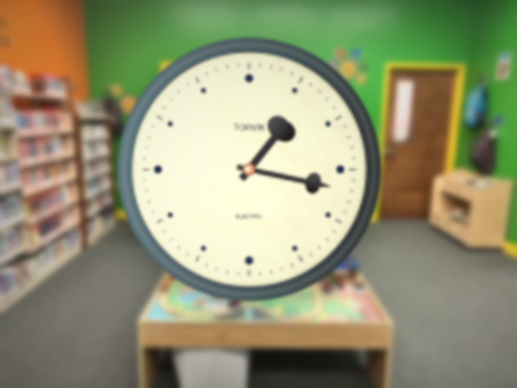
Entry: h=1 m=17
